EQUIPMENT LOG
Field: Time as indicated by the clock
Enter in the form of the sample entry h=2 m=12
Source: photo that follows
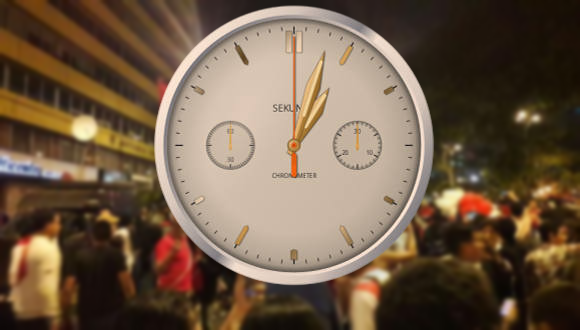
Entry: h=1 m=3
